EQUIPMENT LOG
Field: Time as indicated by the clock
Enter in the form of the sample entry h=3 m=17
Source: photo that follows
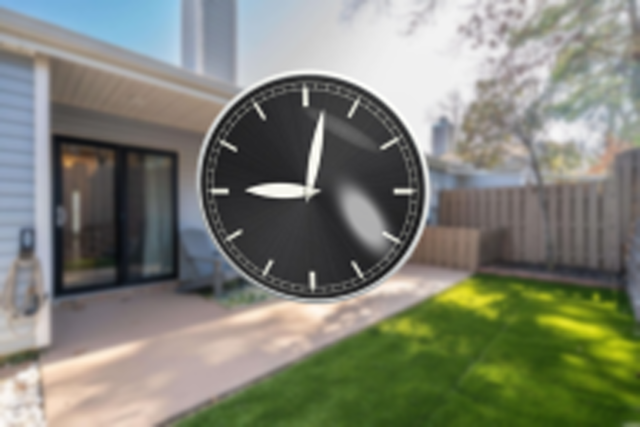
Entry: h=9 m=2
